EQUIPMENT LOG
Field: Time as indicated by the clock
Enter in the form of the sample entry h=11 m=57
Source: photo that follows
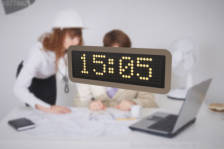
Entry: h=15 m=5
